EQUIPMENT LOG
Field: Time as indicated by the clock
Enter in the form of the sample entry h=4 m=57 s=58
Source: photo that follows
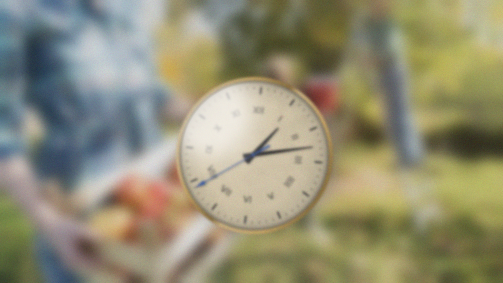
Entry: h=1 m=12 s=39
